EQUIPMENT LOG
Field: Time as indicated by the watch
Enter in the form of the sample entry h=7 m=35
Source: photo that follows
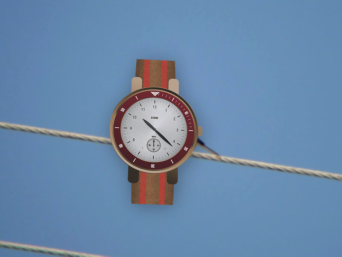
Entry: h=10 m=22
